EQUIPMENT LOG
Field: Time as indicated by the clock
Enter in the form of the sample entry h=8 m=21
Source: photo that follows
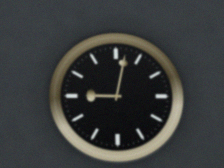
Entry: h=9 m=2
